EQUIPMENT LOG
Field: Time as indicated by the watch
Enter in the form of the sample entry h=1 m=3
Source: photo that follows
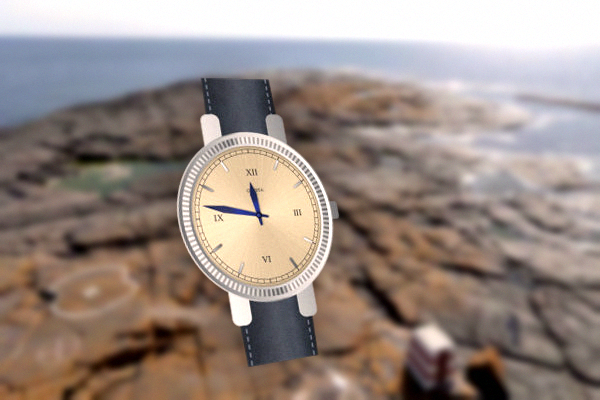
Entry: h=11 m=47
